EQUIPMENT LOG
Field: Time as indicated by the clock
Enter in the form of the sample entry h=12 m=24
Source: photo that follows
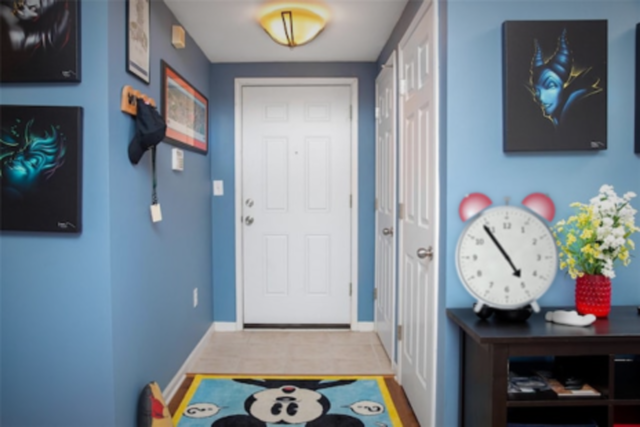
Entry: h=4 m=54
